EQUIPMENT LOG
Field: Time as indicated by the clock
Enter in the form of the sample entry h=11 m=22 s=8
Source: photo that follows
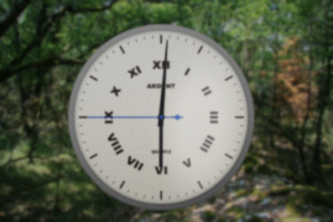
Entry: h=6 m=0 s=45
